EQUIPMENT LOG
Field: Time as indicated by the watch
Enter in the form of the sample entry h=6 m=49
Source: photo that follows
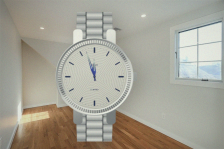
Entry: h=11 m=57
